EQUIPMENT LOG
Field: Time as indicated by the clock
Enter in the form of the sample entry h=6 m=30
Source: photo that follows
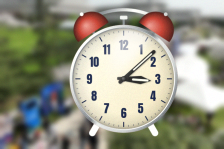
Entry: h=3 m=8
